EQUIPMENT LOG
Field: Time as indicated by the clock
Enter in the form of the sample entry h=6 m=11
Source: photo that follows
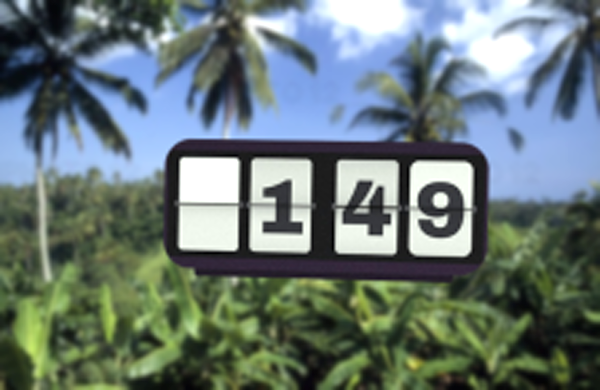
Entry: h=1 m=49
